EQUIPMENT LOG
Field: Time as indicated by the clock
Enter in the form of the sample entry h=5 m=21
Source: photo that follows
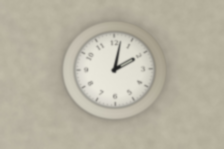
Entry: h=2 m=2
